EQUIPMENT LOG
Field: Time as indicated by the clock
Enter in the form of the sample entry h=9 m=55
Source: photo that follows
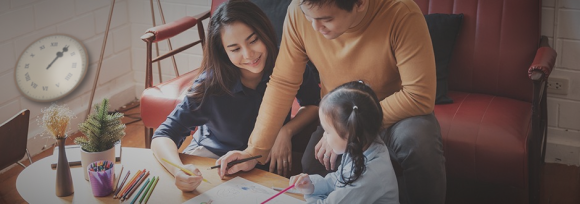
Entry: h=1 m=6
